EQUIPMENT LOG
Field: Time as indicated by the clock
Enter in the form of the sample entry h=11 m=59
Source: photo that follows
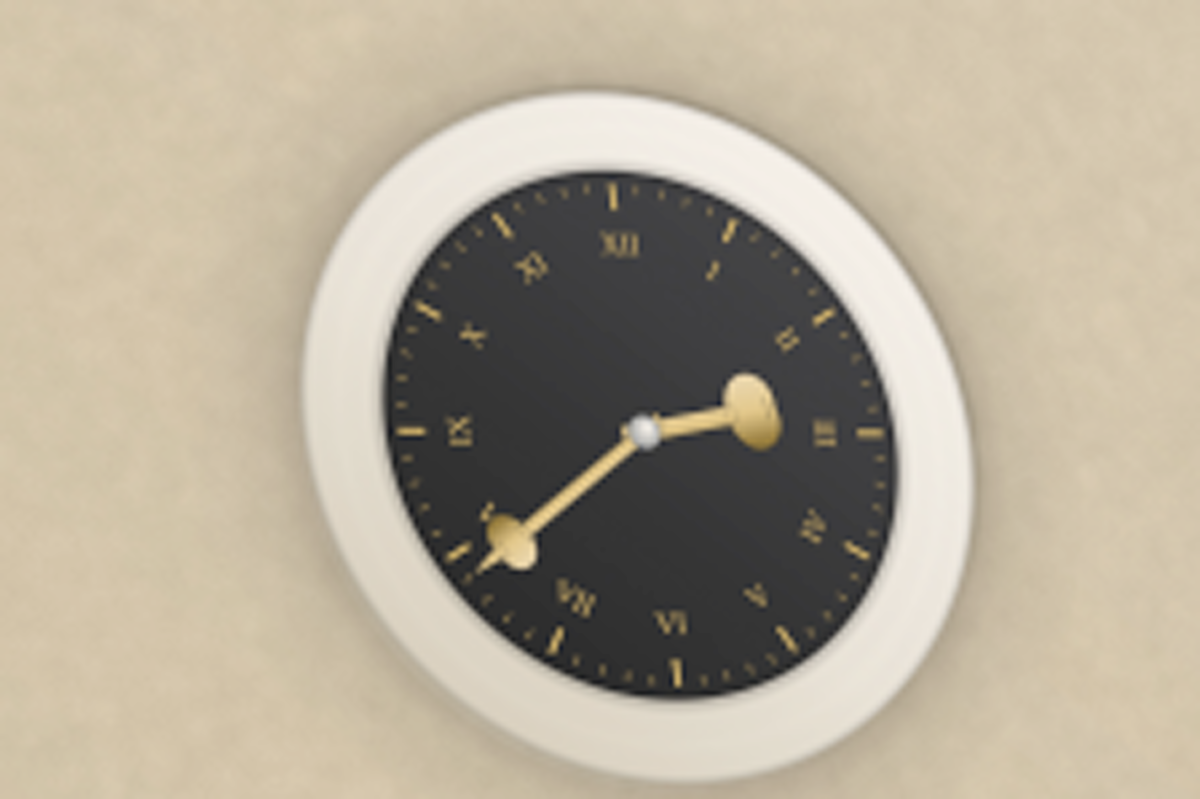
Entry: h=2 m=39
